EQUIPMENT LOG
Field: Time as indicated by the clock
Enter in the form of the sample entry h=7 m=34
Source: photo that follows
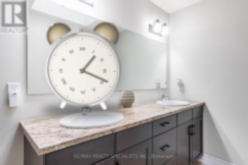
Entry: h=1 m=19
